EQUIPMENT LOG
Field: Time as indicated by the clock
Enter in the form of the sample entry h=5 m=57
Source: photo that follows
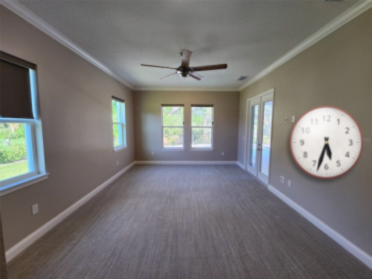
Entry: h=5 m=33
